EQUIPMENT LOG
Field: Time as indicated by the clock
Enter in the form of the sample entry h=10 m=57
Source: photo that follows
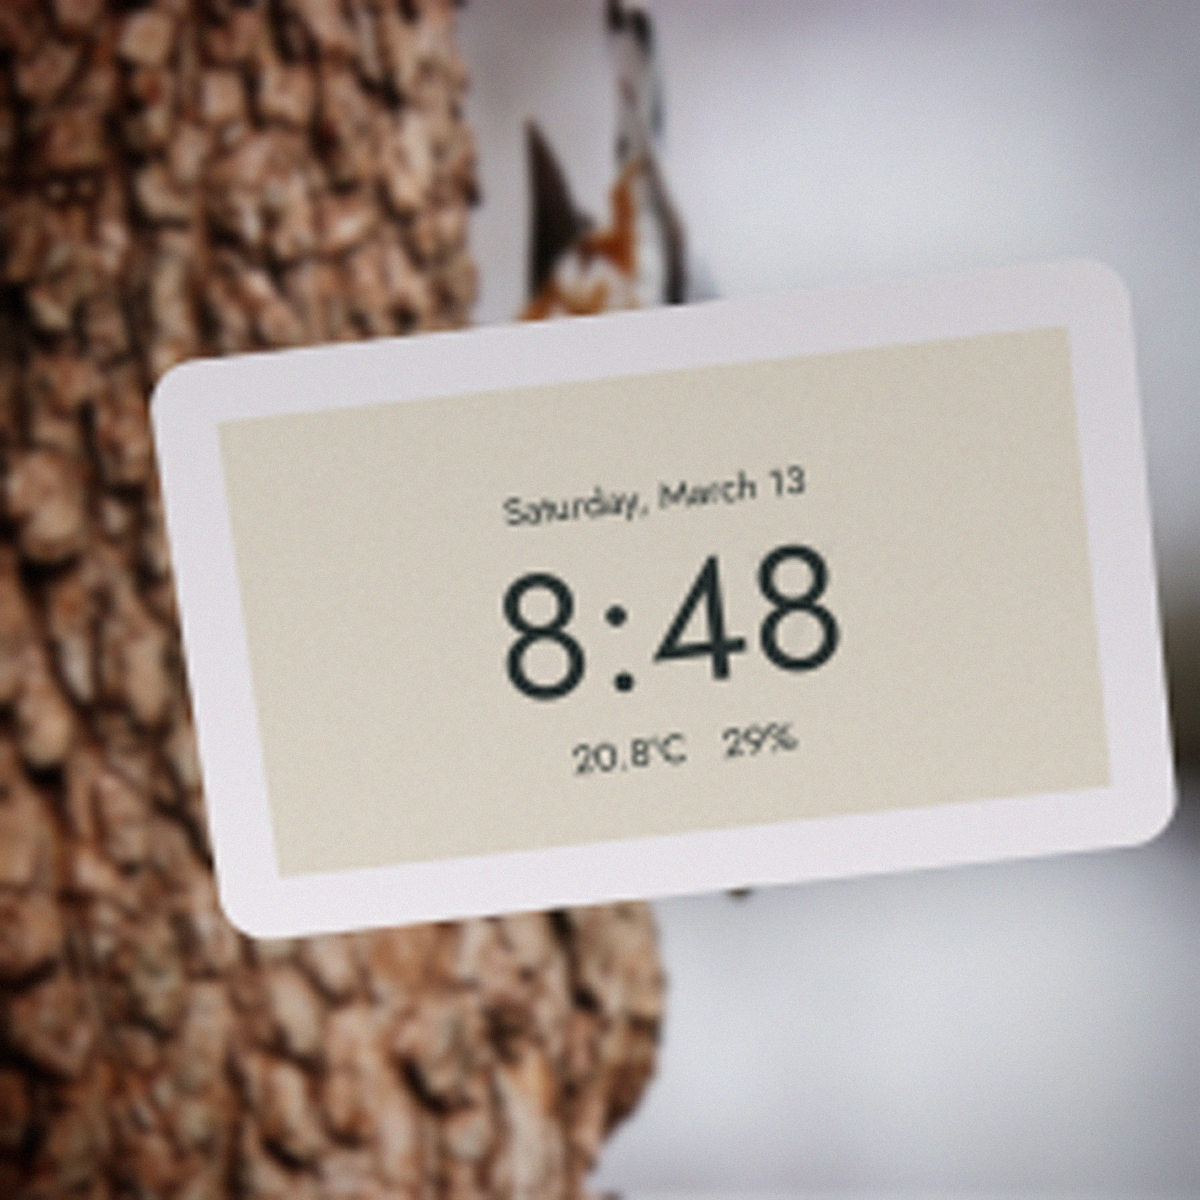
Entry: h=8 m=48
